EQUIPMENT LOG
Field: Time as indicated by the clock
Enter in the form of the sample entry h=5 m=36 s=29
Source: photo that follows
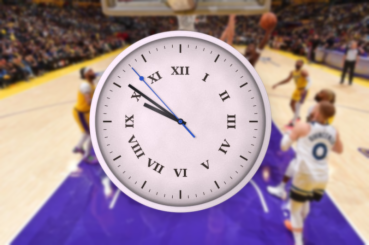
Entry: h=9 m=50 s=53
